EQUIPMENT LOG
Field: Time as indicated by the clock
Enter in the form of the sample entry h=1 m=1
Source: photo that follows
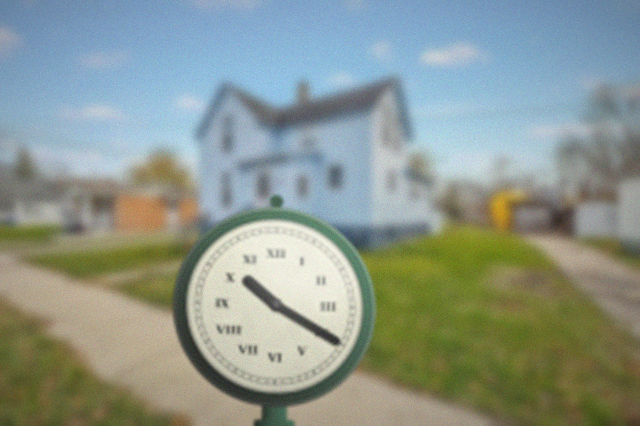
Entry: h=10 m=20
